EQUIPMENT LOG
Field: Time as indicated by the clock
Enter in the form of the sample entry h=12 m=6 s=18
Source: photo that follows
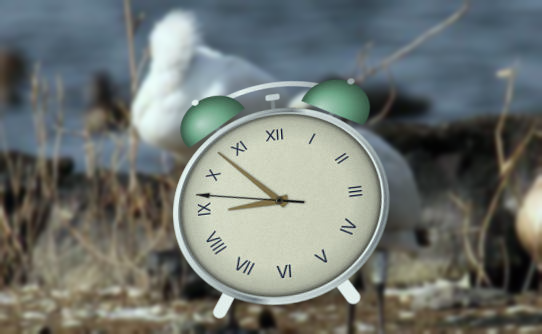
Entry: h=8 m=52 s=47
